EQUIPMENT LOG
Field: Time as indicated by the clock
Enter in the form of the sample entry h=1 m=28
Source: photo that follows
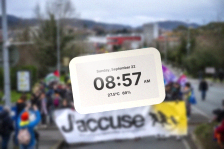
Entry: h=8 m=57
